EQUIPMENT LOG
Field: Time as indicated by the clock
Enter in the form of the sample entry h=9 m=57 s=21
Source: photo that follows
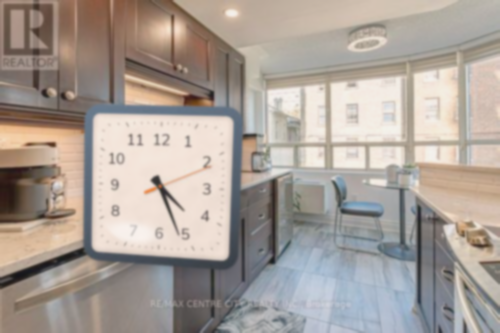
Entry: h=4 m=26 s=11
